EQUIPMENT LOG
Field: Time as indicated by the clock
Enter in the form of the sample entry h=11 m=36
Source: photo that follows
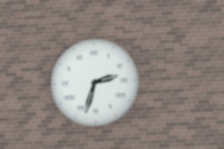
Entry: h=2 m=33
